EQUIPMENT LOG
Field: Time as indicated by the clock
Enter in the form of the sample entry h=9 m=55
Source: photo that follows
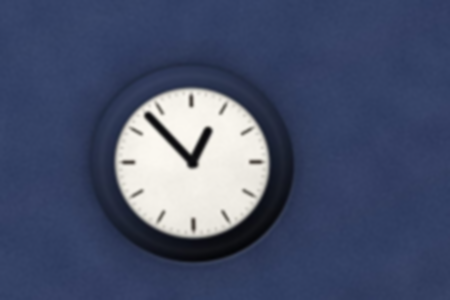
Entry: h=12 m=53
